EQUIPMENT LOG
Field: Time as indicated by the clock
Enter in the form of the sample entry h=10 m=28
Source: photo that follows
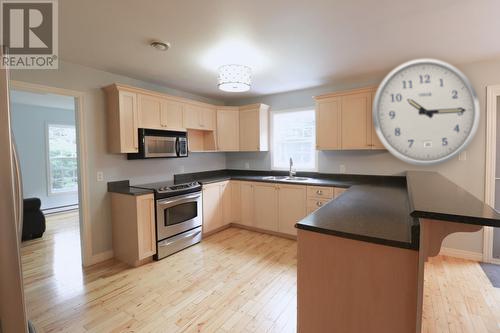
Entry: h=10 m=15
